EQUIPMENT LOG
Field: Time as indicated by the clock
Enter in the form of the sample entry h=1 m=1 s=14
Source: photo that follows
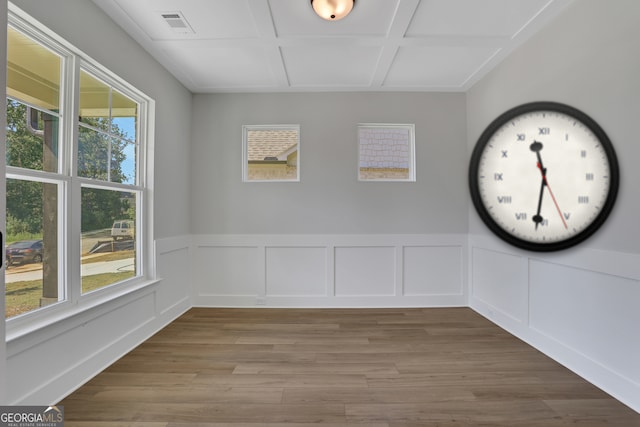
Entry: h=11 m=31 s=26
